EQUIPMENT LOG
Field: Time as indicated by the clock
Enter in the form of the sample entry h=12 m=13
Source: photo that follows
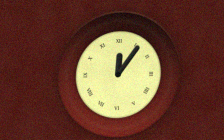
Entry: h=12 m=6
